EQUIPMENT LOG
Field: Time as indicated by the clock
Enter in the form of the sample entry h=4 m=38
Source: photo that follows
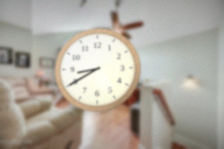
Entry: h=8 m=40
